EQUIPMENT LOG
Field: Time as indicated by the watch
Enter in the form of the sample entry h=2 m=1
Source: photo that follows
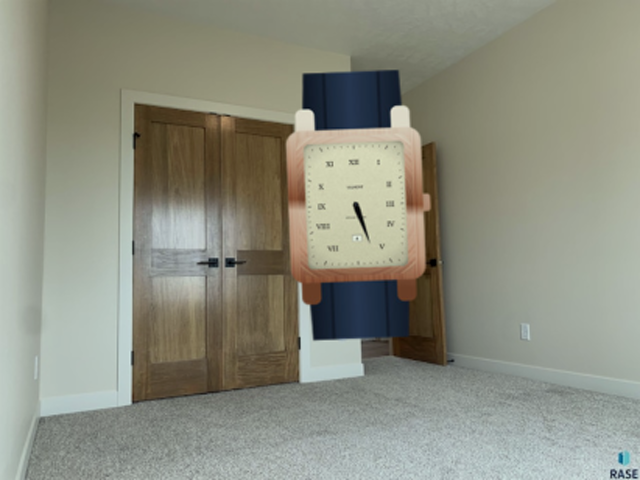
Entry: h=5 m=27
